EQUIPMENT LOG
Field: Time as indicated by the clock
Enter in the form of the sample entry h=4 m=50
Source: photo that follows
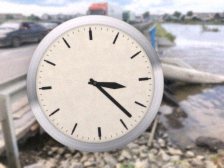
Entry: h=3 m=23
